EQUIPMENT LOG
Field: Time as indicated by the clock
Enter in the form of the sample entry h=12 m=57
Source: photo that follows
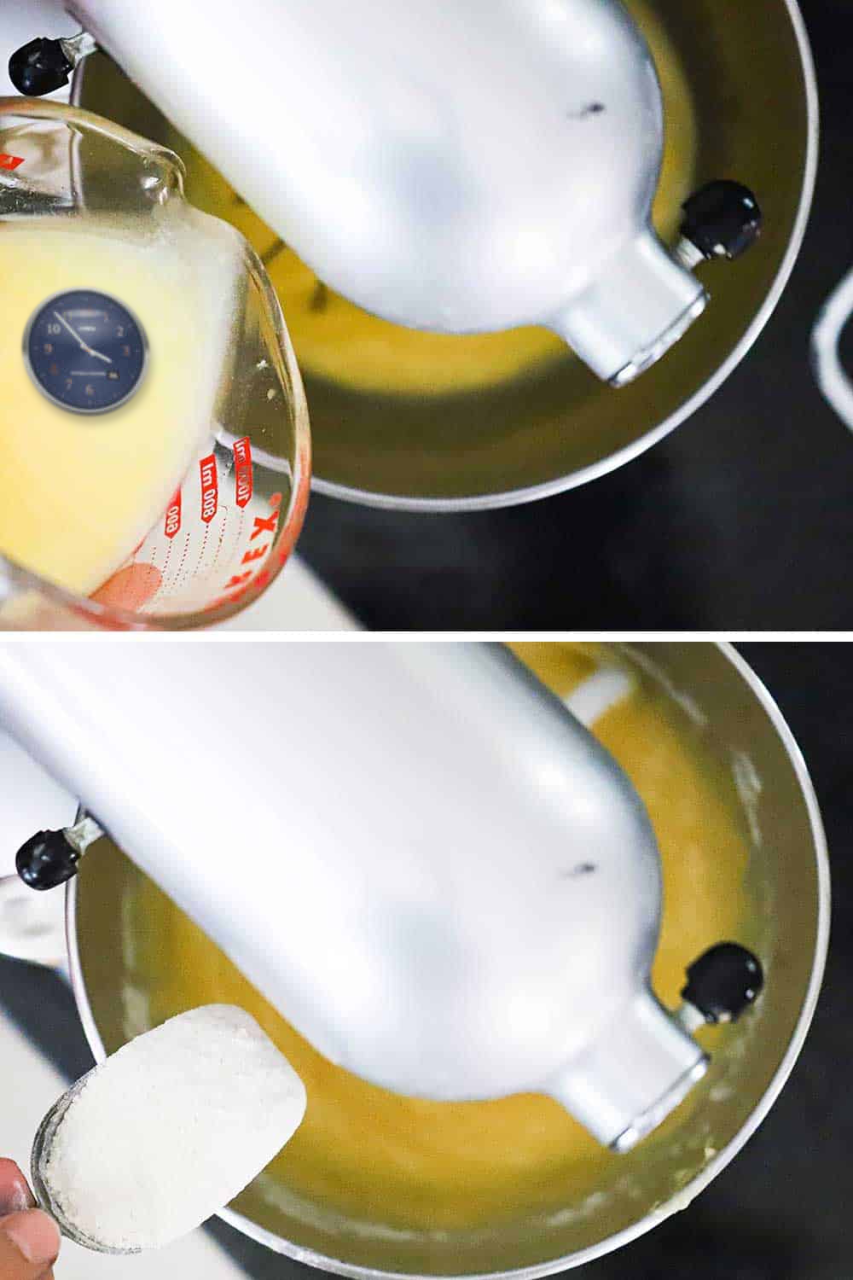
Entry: h=3 m=53
